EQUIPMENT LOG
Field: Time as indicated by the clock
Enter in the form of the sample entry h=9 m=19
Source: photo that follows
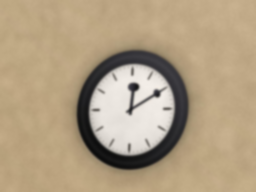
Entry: h=12 m=10
